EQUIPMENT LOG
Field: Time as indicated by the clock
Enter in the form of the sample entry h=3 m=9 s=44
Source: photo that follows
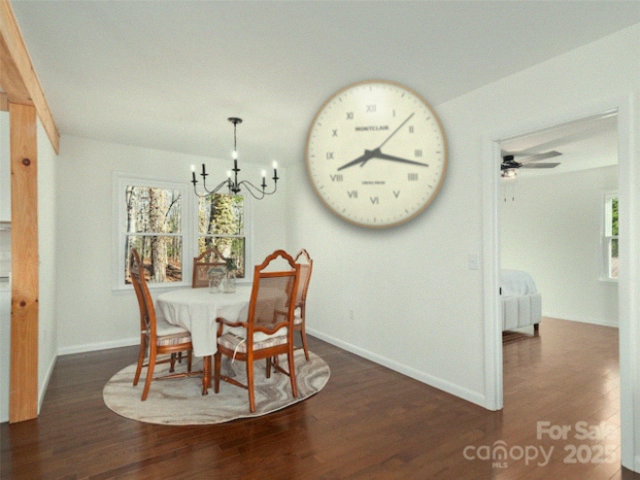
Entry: h=8 m=17 s=8
